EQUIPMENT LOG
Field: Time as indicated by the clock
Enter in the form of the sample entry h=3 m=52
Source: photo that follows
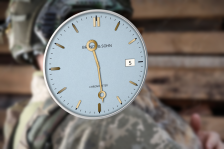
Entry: h=11 m=29
